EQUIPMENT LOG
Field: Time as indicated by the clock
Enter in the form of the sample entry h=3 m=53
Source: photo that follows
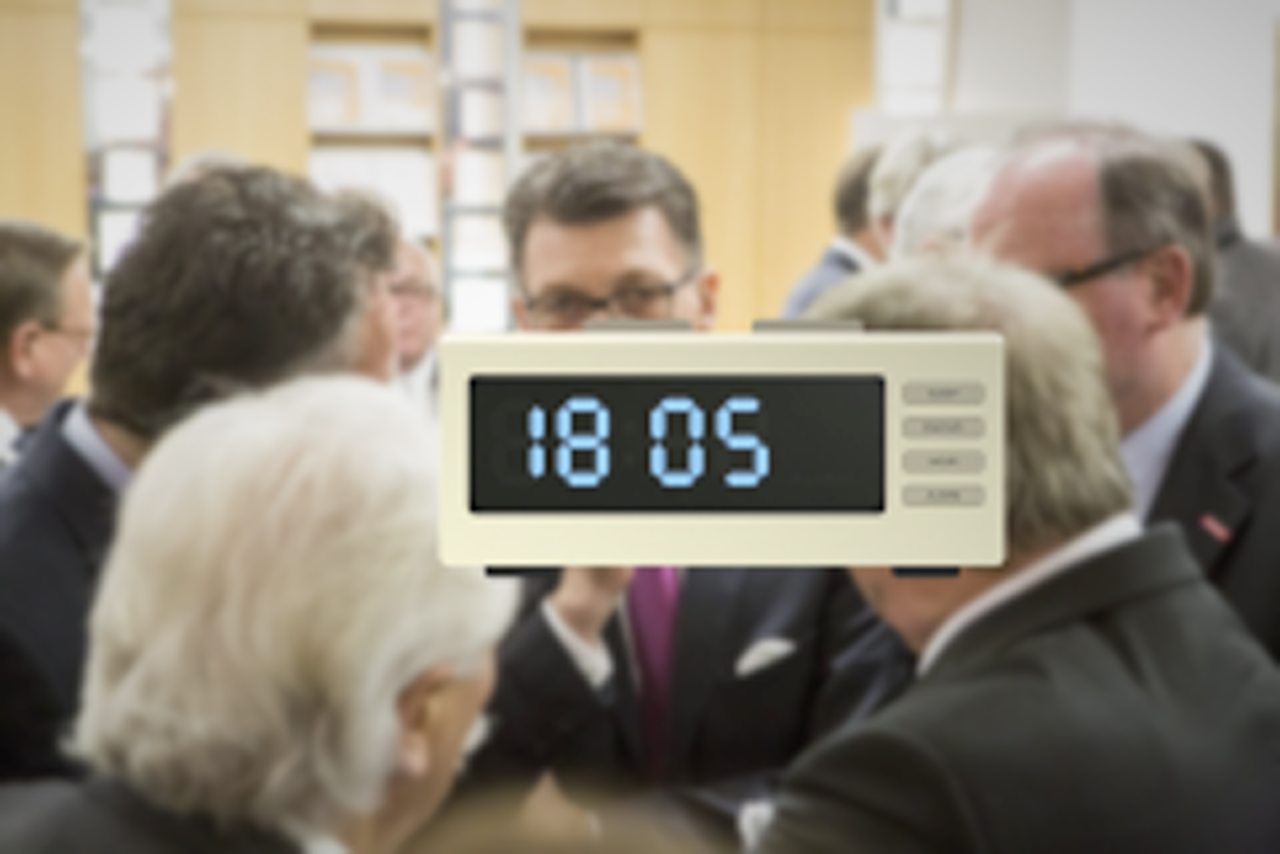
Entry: h=18 m=5
